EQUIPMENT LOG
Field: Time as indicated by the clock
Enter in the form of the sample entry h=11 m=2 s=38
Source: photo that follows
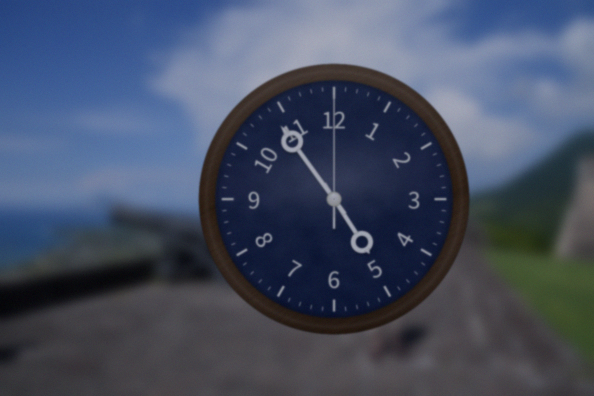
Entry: h=4 m=54 s=0
